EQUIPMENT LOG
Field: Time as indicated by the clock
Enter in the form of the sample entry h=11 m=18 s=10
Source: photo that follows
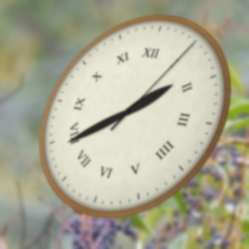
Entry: h=1 m=39 s=5
